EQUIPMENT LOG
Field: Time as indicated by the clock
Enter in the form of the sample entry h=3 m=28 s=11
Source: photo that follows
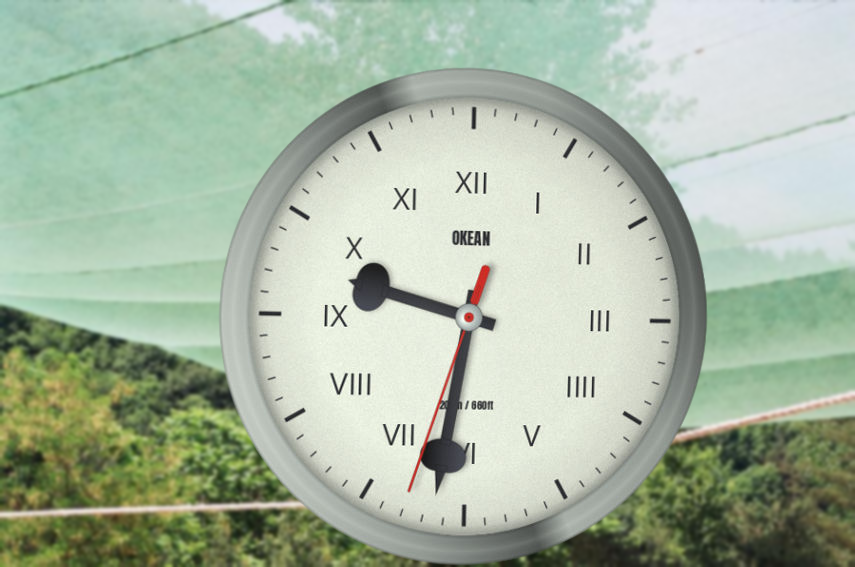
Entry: h=9 m=31 s=33
